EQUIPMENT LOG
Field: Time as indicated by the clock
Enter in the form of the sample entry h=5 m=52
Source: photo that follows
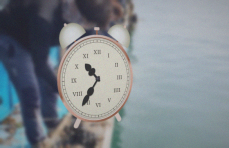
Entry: h=10 m=36
